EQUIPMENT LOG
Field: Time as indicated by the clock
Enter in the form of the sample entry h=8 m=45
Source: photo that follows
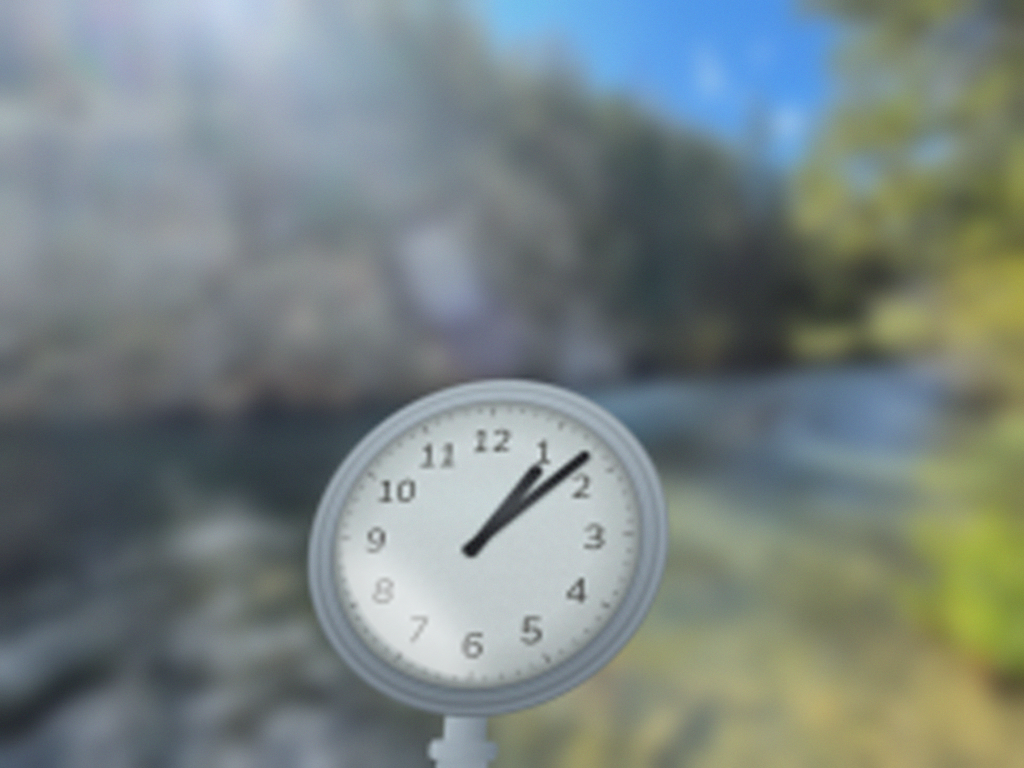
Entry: h=1 m=8
